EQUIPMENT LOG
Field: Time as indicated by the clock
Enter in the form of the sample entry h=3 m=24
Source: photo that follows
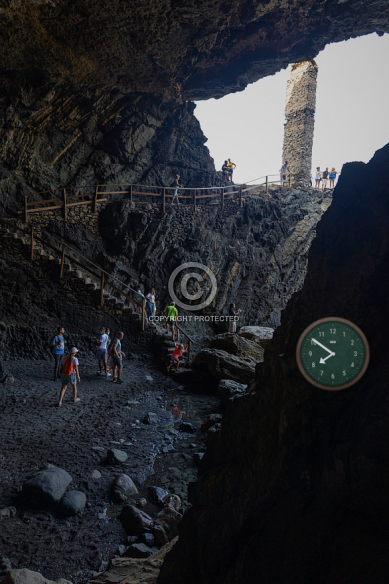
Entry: h=7 m=51
